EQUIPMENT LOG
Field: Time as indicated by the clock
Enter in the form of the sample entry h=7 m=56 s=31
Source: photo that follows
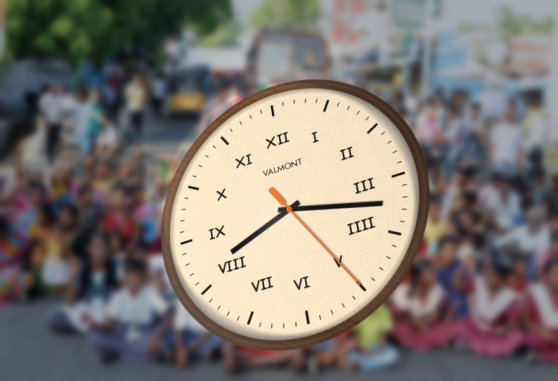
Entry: h=8 m=17 s=25
